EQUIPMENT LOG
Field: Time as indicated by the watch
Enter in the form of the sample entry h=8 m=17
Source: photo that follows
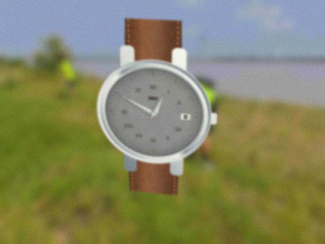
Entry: h=12 m=50
